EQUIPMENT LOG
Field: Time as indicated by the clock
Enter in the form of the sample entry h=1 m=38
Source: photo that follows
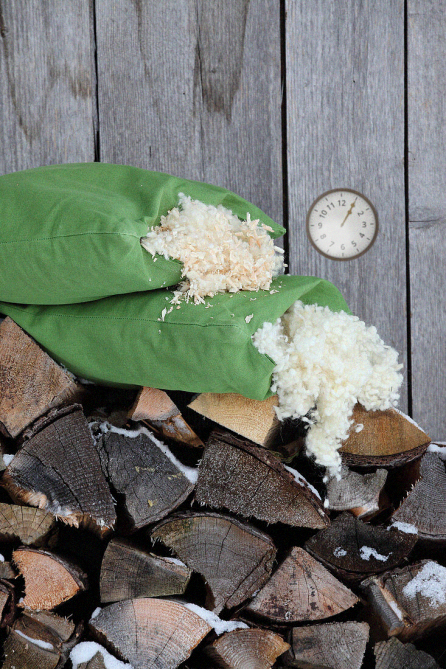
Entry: h=1 m=5
